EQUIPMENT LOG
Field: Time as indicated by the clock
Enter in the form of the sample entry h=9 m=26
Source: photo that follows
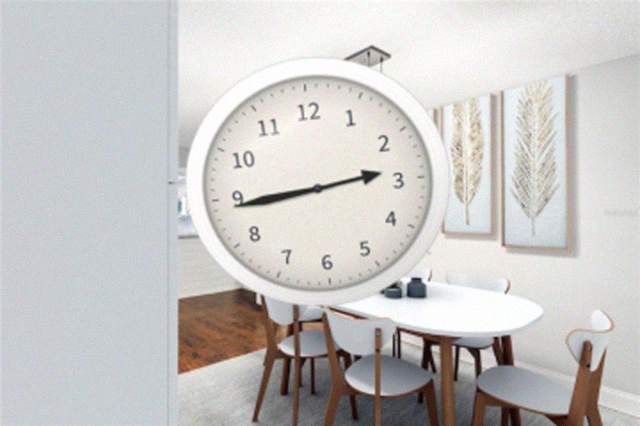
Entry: h=2 m=44
